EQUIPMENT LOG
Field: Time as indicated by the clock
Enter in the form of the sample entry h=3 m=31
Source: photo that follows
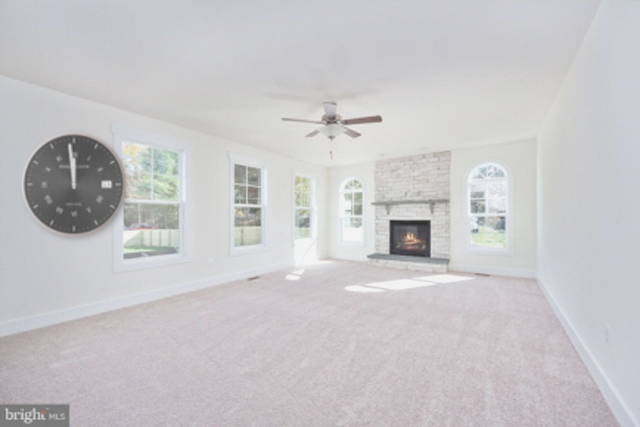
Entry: h=11 m=59
